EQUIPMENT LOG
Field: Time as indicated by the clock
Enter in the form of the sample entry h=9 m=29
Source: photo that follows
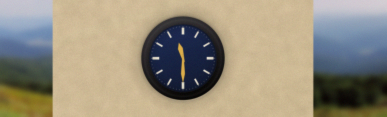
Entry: h=11 m=30
